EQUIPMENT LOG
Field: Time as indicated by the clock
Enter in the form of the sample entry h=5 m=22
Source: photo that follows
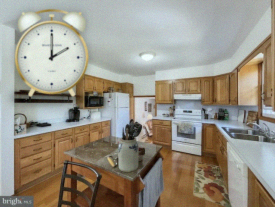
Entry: h=2 m=0
